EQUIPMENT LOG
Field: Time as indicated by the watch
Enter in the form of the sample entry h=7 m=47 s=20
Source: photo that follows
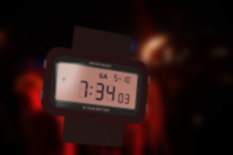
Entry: h=7 m=34 s=3
